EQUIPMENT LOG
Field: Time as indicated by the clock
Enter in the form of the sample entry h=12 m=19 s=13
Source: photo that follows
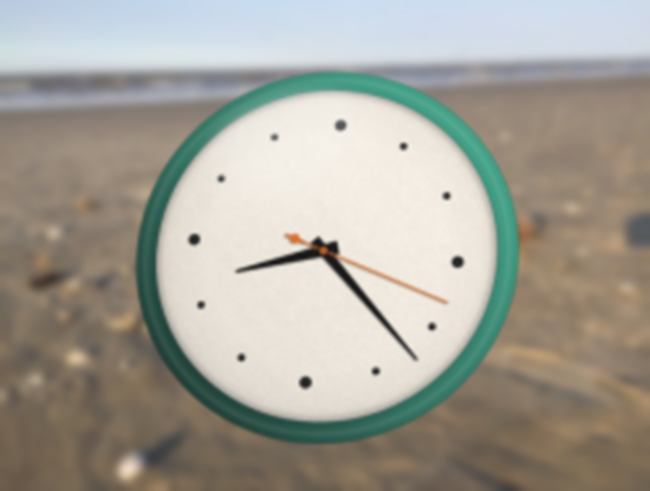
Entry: h=8 m=22 s=18
